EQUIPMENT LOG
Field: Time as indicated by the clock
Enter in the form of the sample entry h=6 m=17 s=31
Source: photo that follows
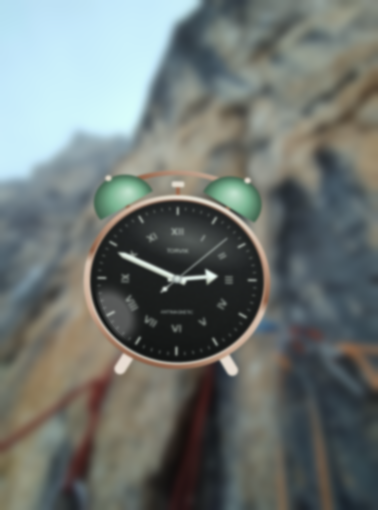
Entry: h=2 m=49 s=8
